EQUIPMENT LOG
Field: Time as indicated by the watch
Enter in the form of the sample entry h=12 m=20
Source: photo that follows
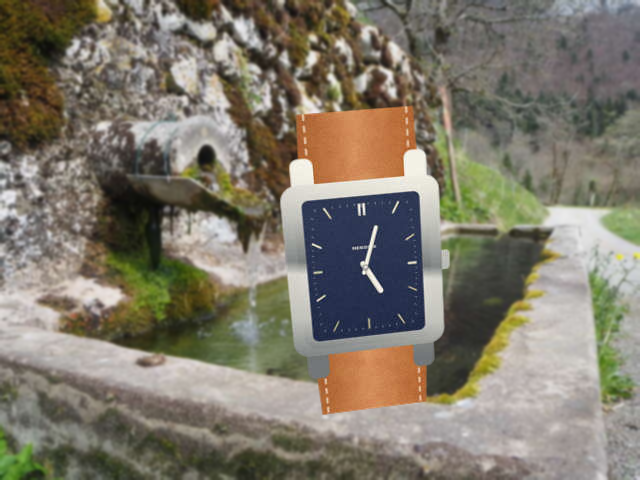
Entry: h=5 m=3
